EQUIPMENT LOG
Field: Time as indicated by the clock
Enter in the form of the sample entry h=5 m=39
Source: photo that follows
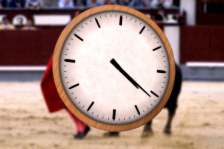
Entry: h=4 m=21
